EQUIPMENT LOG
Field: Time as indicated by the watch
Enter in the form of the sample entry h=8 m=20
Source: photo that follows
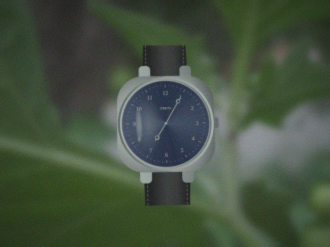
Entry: h=7 m=5
